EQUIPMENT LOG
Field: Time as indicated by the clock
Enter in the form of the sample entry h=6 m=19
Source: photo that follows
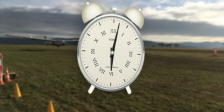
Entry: h=6 m=2
